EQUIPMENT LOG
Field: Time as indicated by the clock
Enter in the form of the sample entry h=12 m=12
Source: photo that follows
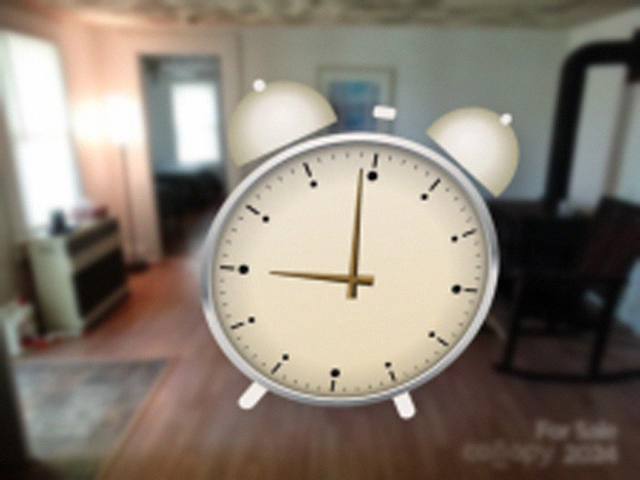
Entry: h=8 m=59
